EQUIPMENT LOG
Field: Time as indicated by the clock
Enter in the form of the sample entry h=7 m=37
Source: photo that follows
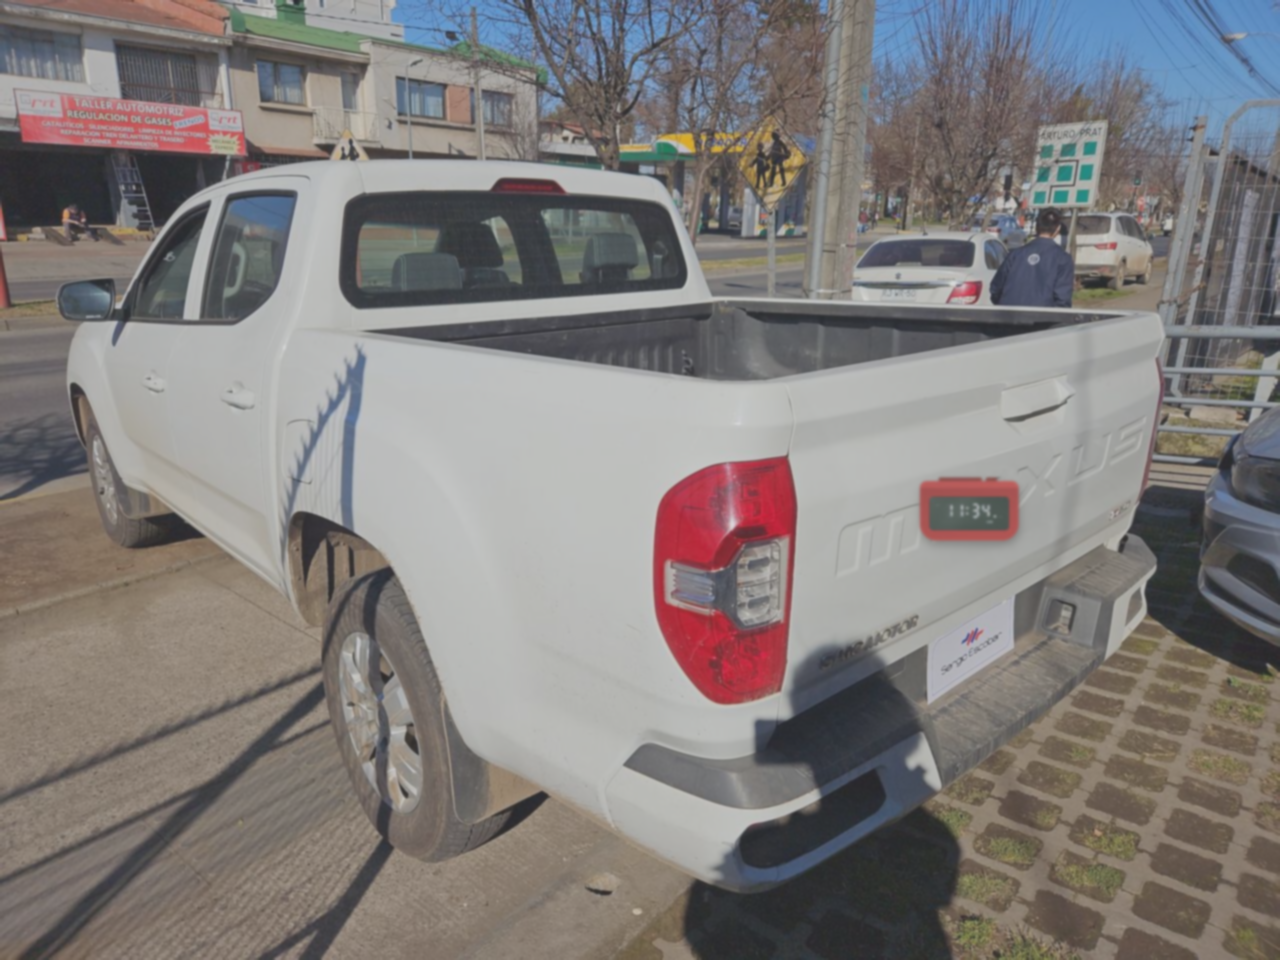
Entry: h=11 m=34
